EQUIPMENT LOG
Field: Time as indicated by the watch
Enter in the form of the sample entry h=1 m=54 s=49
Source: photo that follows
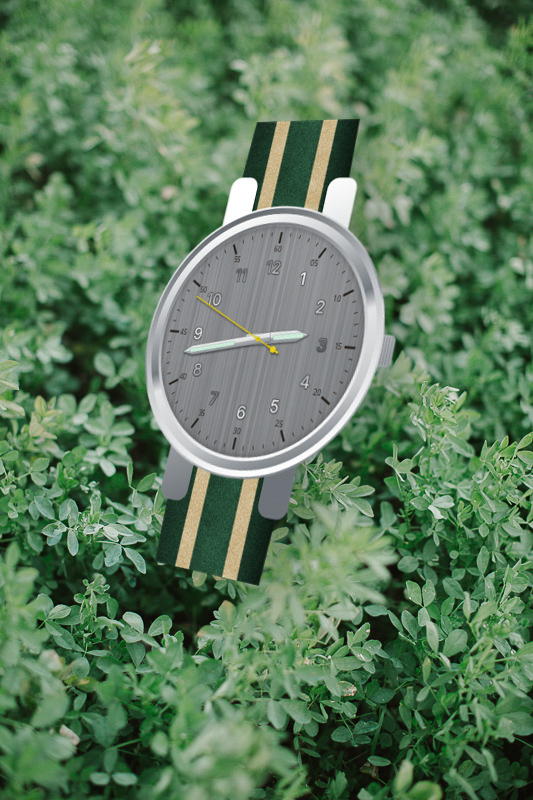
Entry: h=2 m=42 s=49
